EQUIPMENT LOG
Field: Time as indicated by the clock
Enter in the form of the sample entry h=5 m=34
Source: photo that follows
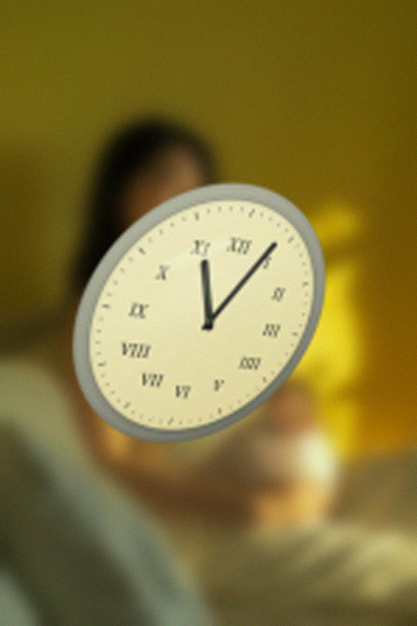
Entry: h=11 m=4
